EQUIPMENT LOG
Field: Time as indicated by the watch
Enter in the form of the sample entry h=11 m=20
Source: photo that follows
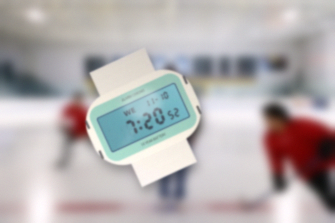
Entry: h=7 m=20
